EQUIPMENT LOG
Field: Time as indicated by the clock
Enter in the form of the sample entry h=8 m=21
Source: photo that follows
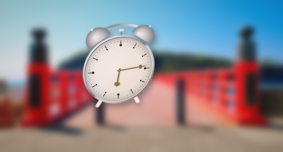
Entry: h=6 m=14
